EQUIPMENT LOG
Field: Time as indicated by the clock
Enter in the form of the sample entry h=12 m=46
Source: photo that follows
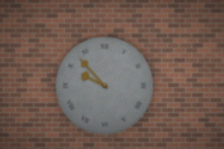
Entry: h=9 m=53
